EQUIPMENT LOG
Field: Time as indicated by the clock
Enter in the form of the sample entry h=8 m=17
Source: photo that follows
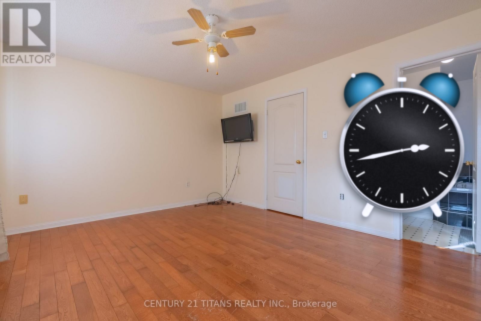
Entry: h=2 m=43
